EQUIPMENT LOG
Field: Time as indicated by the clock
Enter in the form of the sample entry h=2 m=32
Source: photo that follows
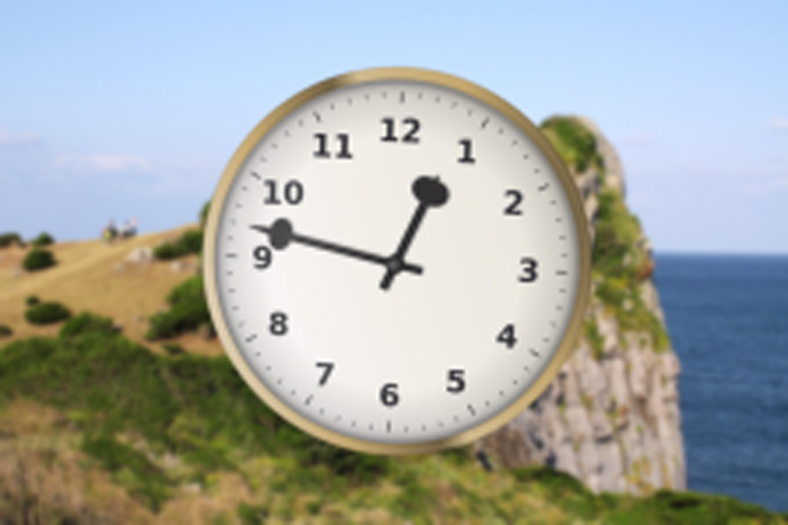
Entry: h=12 m=47
